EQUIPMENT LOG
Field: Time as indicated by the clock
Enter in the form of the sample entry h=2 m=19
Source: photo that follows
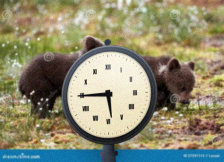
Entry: h=5 m=45
